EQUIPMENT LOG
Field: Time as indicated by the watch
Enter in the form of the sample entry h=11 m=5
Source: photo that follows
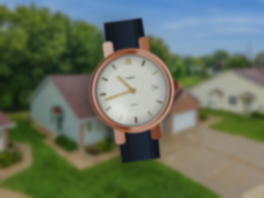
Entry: h=10 m=43
